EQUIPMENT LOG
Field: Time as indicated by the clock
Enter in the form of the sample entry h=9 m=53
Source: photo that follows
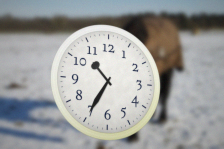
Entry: h=10 m=35
